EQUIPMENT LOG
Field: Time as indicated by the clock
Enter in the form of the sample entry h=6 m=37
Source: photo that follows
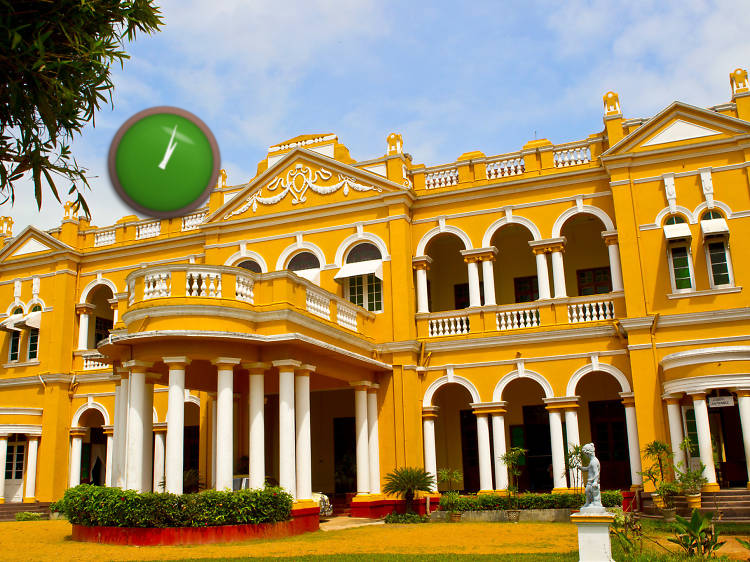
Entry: h=1 m=3
